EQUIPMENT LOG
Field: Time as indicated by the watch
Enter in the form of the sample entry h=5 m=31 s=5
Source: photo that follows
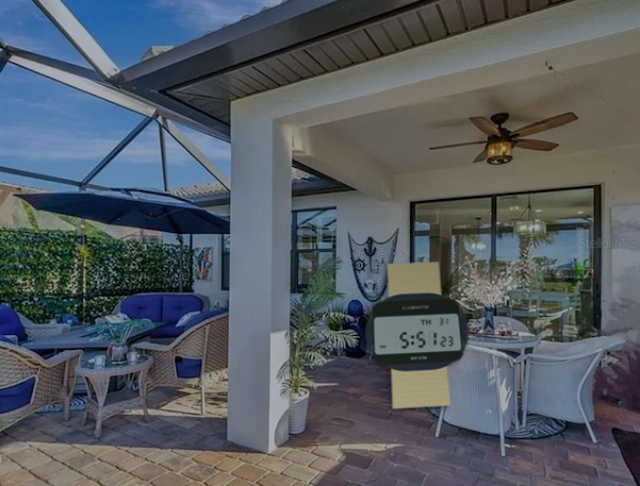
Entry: h=5 m=51 s=23
